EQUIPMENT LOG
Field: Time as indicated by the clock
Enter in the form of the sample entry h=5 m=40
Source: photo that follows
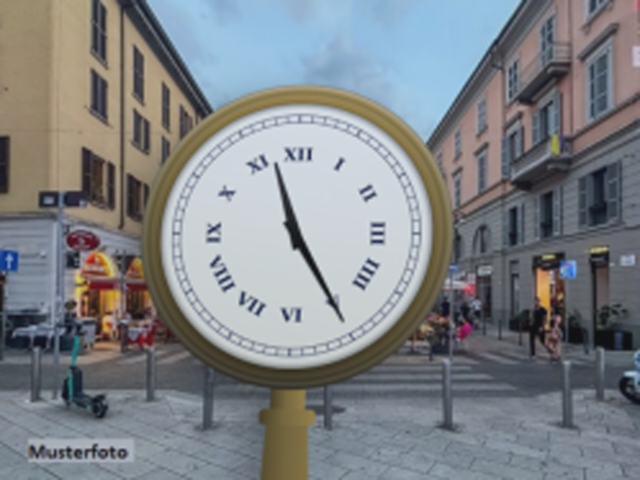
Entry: h=11 m=25
